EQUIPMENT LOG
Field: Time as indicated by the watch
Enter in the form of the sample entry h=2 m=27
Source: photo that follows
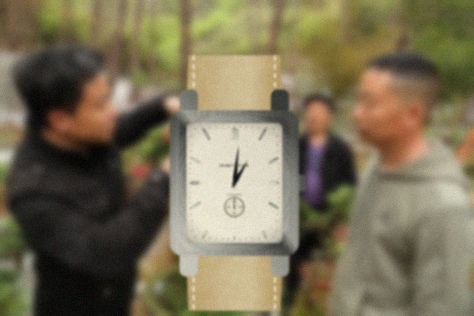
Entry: h=1 m=1
